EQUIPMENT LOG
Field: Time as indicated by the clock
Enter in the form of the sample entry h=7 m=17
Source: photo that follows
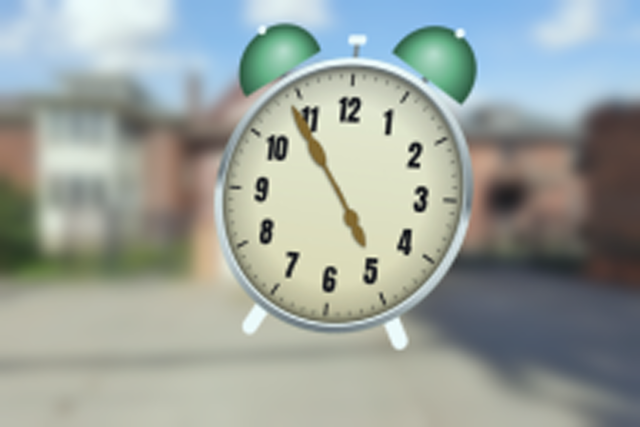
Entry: h=4 m=54
